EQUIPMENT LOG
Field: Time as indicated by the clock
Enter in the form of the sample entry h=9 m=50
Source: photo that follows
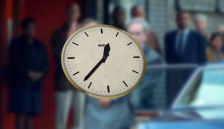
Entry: h=12 m=37
